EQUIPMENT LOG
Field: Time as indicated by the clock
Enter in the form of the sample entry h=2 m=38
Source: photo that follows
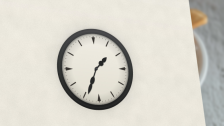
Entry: h=1 m=34
